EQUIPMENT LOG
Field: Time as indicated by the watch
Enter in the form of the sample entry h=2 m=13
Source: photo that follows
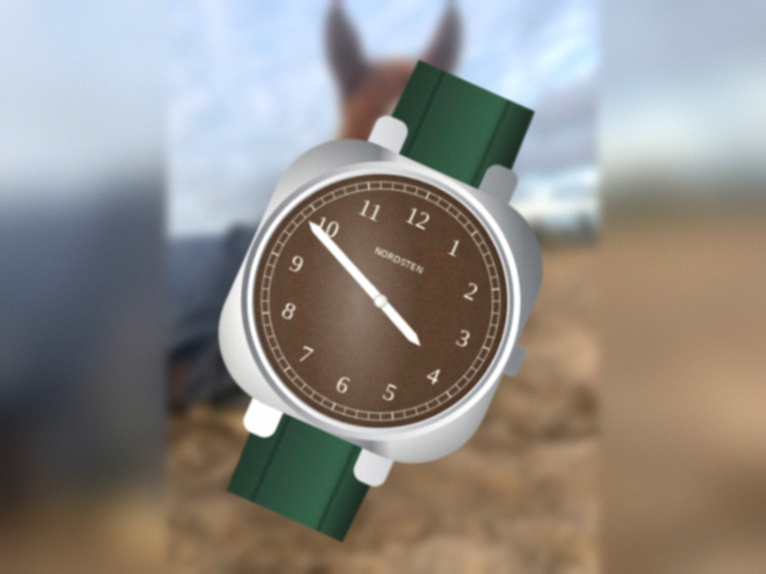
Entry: h=3 m=49
